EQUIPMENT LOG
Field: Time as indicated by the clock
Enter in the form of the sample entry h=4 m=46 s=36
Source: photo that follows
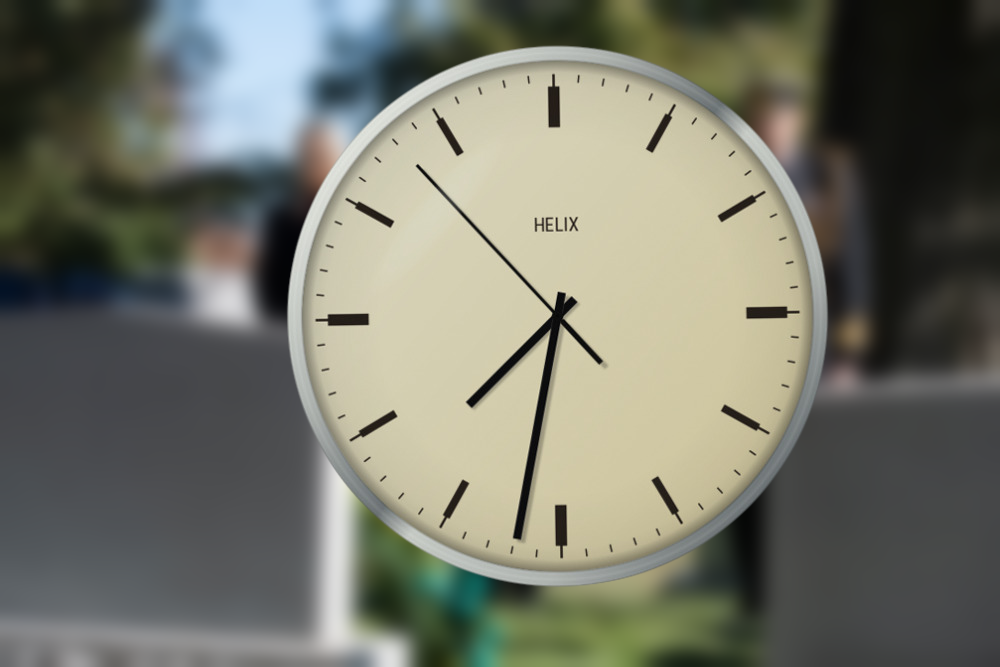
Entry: h=7 m=31 s=53
